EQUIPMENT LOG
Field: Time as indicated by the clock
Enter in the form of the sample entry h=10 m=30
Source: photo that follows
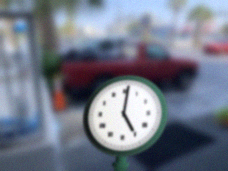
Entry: h=5 m=1
